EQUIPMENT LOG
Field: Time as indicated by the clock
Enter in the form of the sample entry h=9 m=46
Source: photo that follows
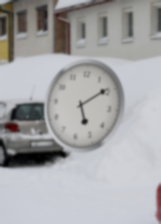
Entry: h=5 m=9
